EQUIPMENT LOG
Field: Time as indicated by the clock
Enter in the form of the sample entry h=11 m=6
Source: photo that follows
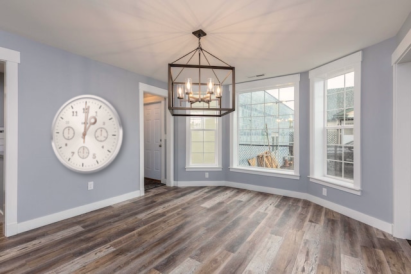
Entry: h=1 m=1
